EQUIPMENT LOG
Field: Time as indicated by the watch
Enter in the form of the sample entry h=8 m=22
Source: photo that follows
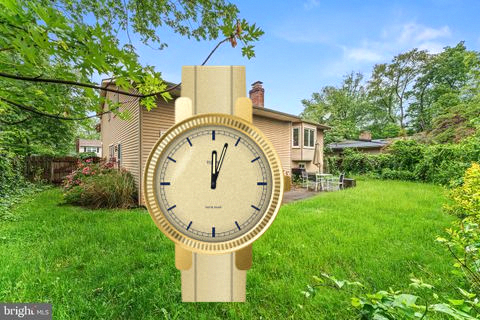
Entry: h=12 m=3
